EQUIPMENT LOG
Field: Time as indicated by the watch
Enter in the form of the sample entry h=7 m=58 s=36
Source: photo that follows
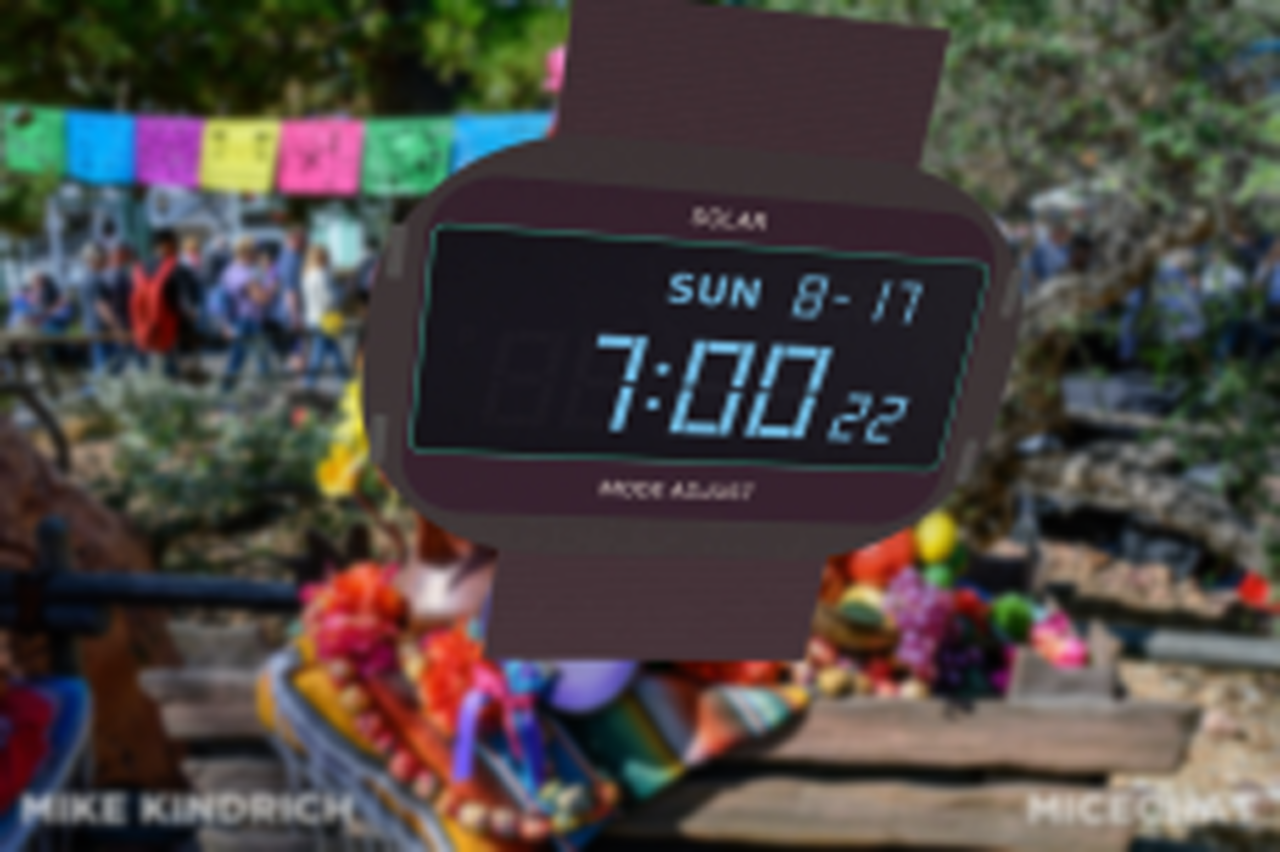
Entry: h=7 m=0 s=22
